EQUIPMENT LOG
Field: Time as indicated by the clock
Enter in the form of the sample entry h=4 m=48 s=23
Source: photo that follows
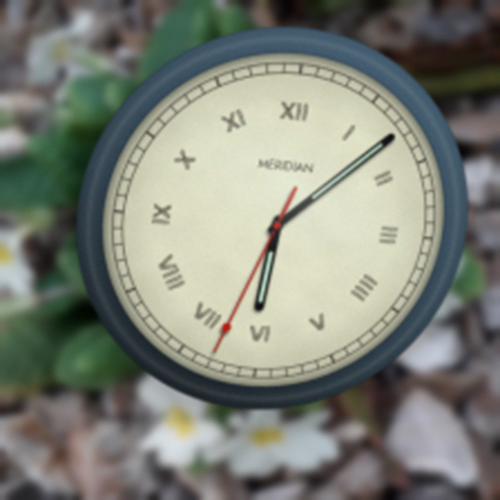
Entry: h=6 m=7 s=33
